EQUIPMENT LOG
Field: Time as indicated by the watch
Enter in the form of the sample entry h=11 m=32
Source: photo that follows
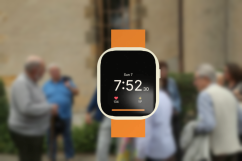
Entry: h=7 m=52
